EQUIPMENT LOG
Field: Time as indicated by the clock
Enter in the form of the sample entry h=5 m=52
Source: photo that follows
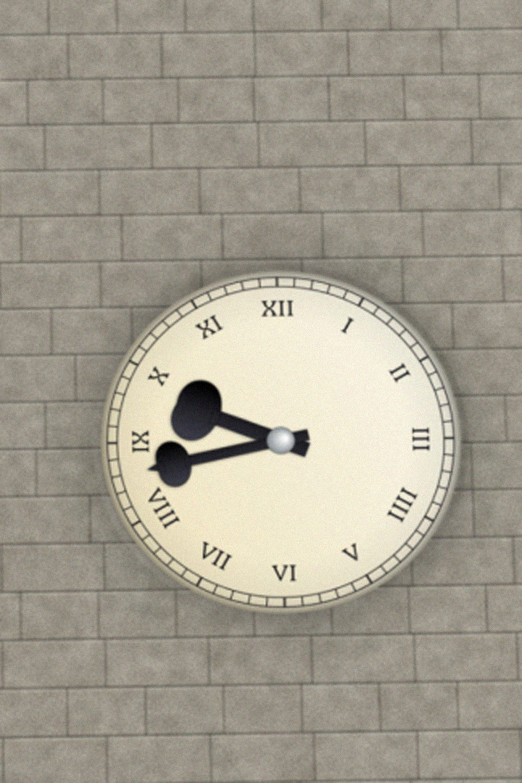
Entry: h=9 m=43
